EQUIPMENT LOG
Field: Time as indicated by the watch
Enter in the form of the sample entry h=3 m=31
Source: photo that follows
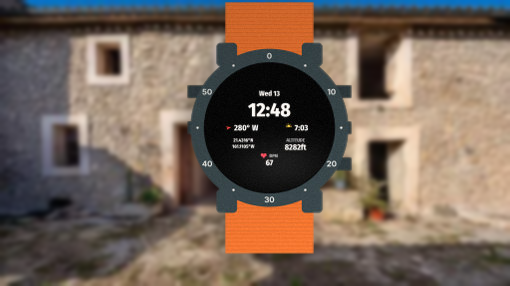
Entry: h=12 m=48
